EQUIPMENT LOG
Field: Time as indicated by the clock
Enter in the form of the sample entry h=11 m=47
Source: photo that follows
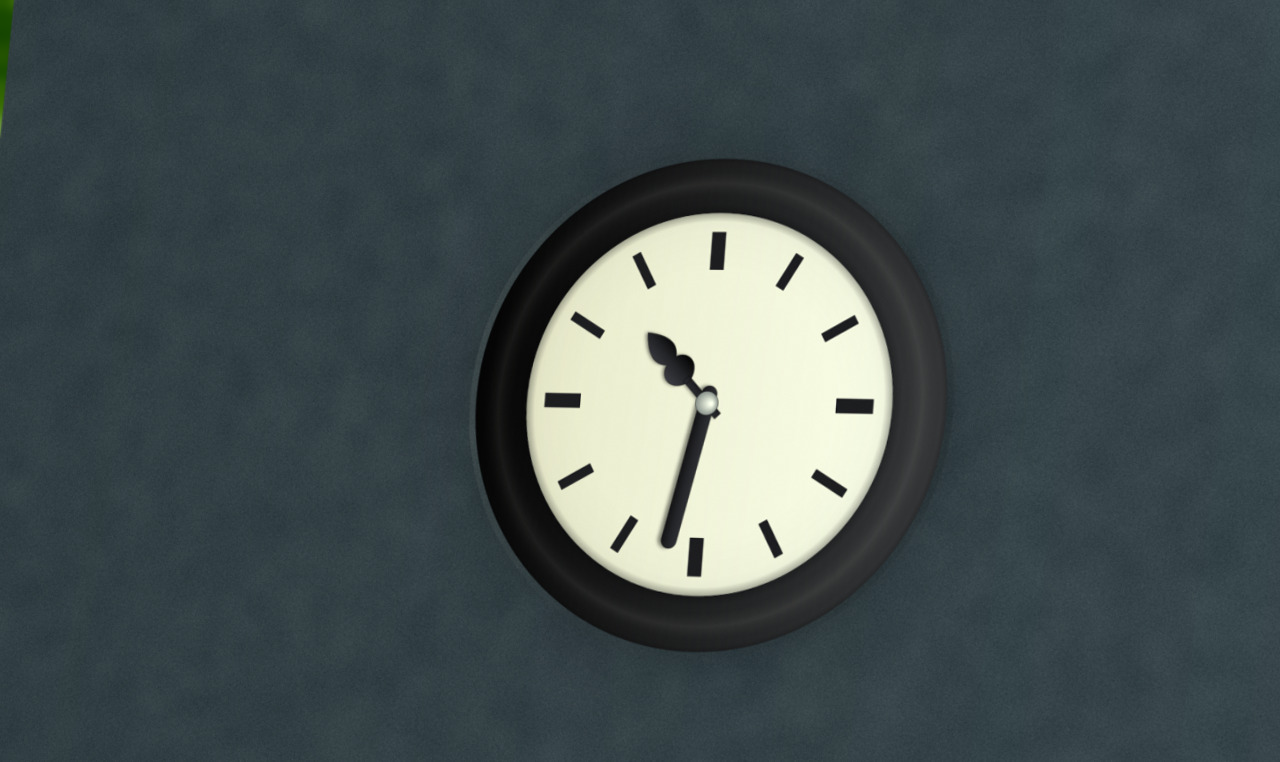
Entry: h=10 m=32
